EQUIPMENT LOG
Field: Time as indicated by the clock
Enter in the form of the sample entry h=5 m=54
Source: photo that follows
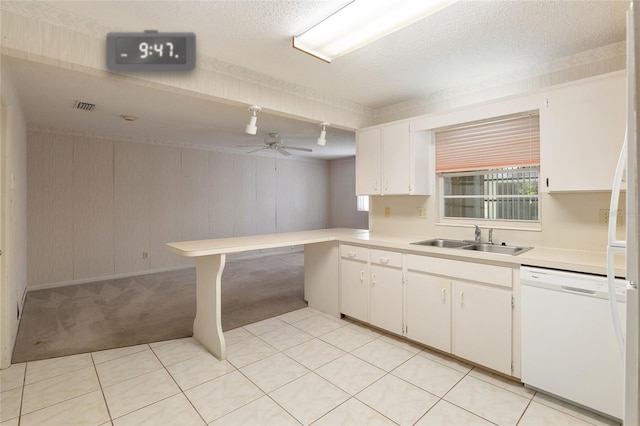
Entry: h=9 m=47
